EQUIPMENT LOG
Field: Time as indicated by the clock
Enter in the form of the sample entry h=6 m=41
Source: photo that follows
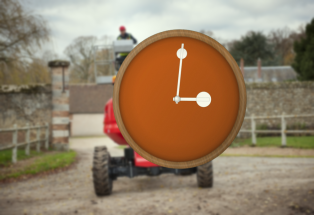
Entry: h=3 m=1
